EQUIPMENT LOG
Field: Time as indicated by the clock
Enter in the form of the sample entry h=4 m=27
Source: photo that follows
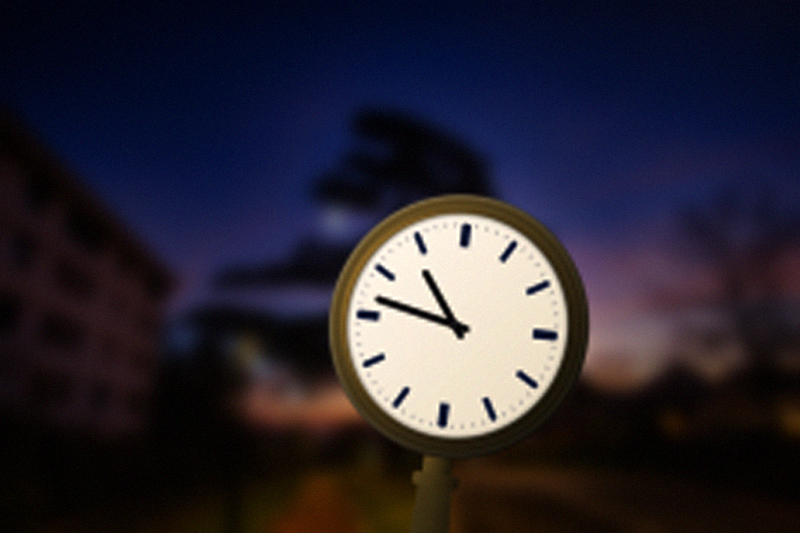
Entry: h=10 m=47
